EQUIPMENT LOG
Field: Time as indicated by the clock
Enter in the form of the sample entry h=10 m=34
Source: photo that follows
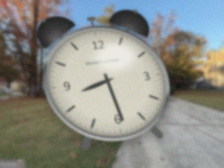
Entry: h=8 m=29
